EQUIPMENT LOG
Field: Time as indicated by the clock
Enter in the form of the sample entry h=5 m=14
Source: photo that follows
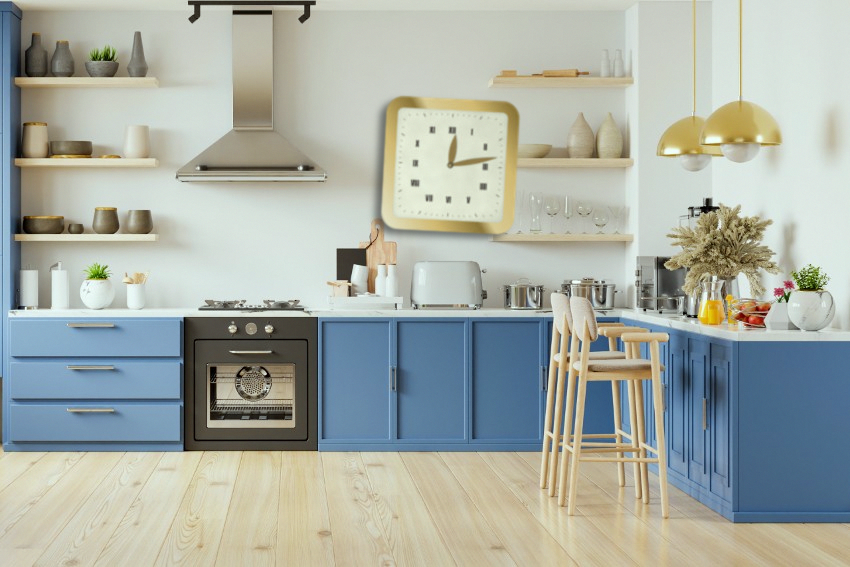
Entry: h=12 m=13
